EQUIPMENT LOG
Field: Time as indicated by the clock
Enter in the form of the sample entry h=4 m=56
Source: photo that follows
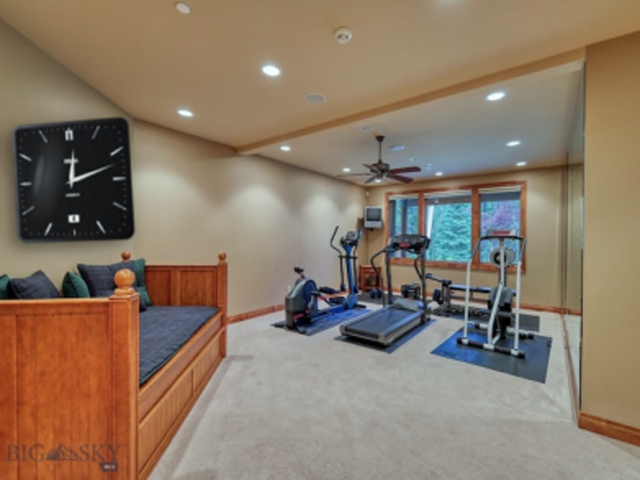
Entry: h=12 m=12
